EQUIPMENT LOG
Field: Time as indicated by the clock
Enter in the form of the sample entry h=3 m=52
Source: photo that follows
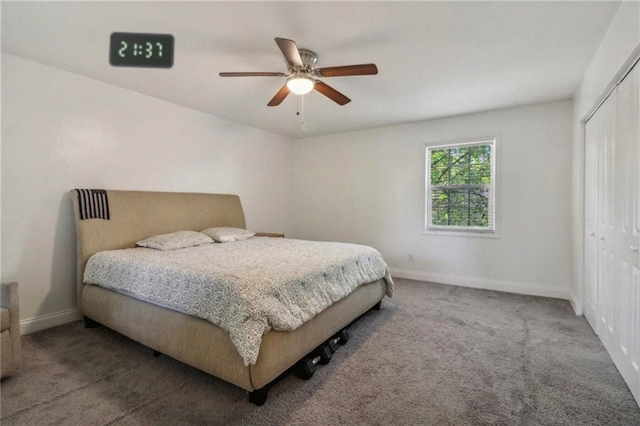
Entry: h=21 m=37
